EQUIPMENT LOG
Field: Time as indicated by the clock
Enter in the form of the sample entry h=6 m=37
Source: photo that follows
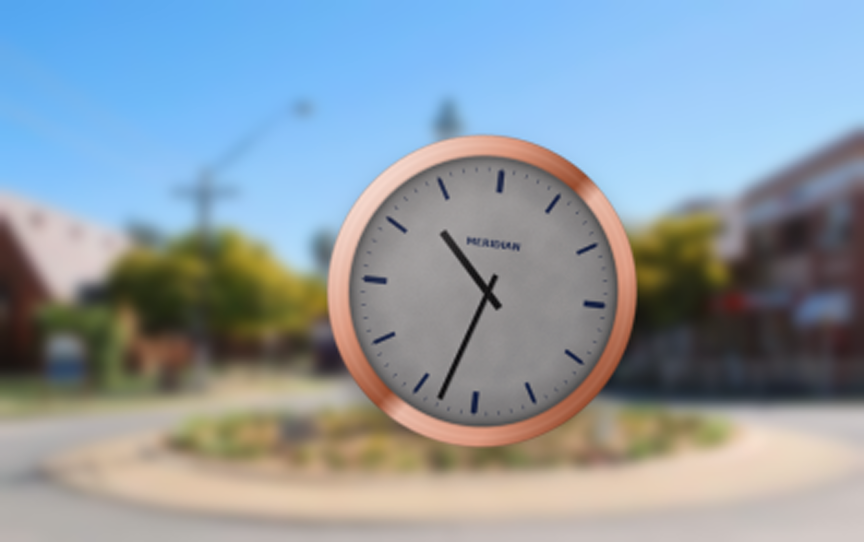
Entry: h=10 m=33
